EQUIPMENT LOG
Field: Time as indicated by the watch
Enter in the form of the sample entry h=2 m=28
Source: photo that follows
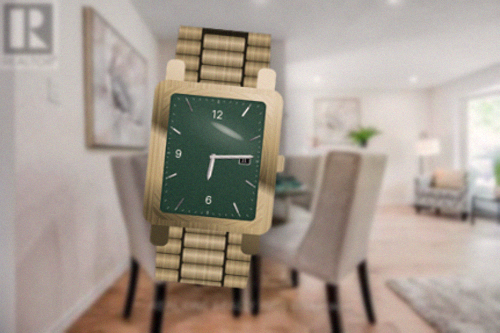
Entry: h=6 m=14
